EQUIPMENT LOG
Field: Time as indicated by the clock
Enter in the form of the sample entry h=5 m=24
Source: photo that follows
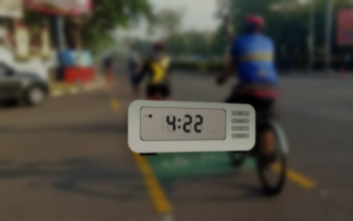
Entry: h=4 m=22
